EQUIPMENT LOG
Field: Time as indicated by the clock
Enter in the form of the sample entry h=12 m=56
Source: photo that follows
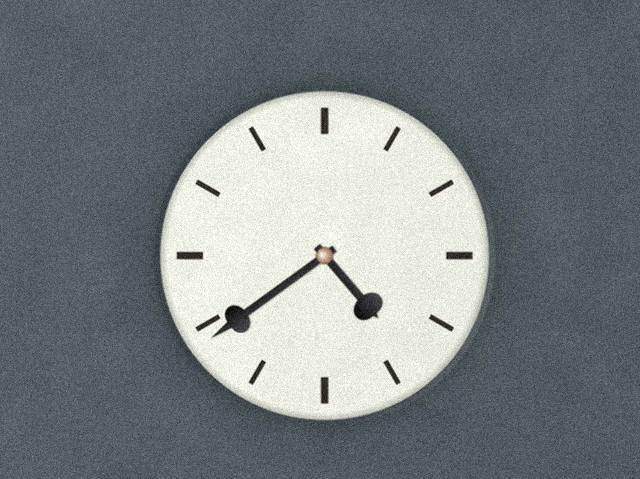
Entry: h=4 m=39
